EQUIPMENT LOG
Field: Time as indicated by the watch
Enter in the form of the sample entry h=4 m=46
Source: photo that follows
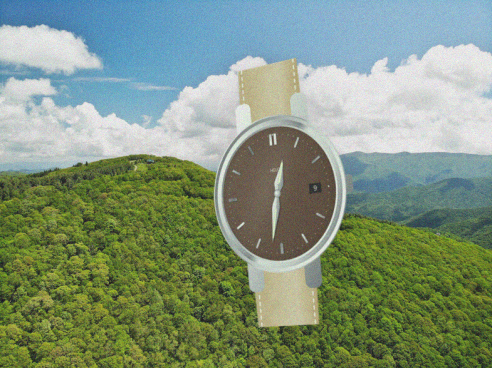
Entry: h=12 m=32
